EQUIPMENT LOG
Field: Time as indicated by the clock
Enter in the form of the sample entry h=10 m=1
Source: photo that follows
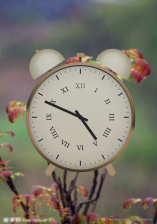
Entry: h=4 m=49
